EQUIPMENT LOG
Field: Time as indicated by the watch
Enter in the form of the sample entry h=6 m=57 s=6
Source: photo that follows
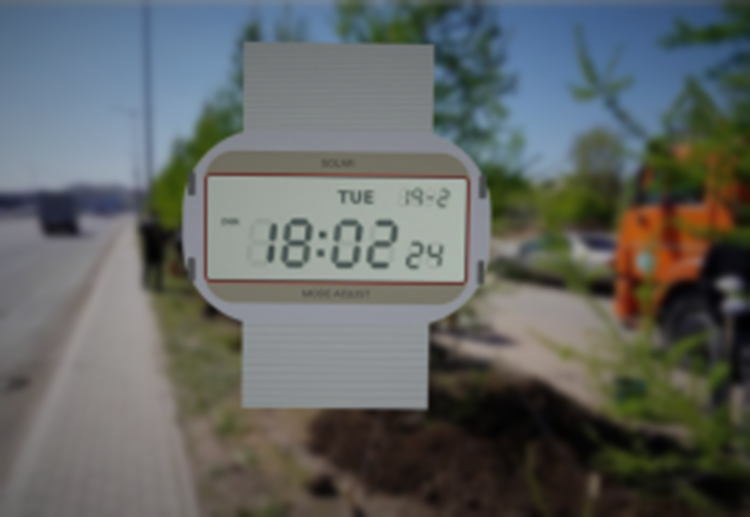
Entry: h=18 m=2 s=24
